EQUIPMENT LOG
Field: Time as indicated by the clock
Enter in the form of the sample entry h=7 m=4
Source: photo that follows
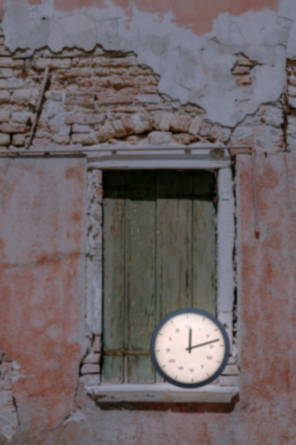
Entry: h=12 m=13
